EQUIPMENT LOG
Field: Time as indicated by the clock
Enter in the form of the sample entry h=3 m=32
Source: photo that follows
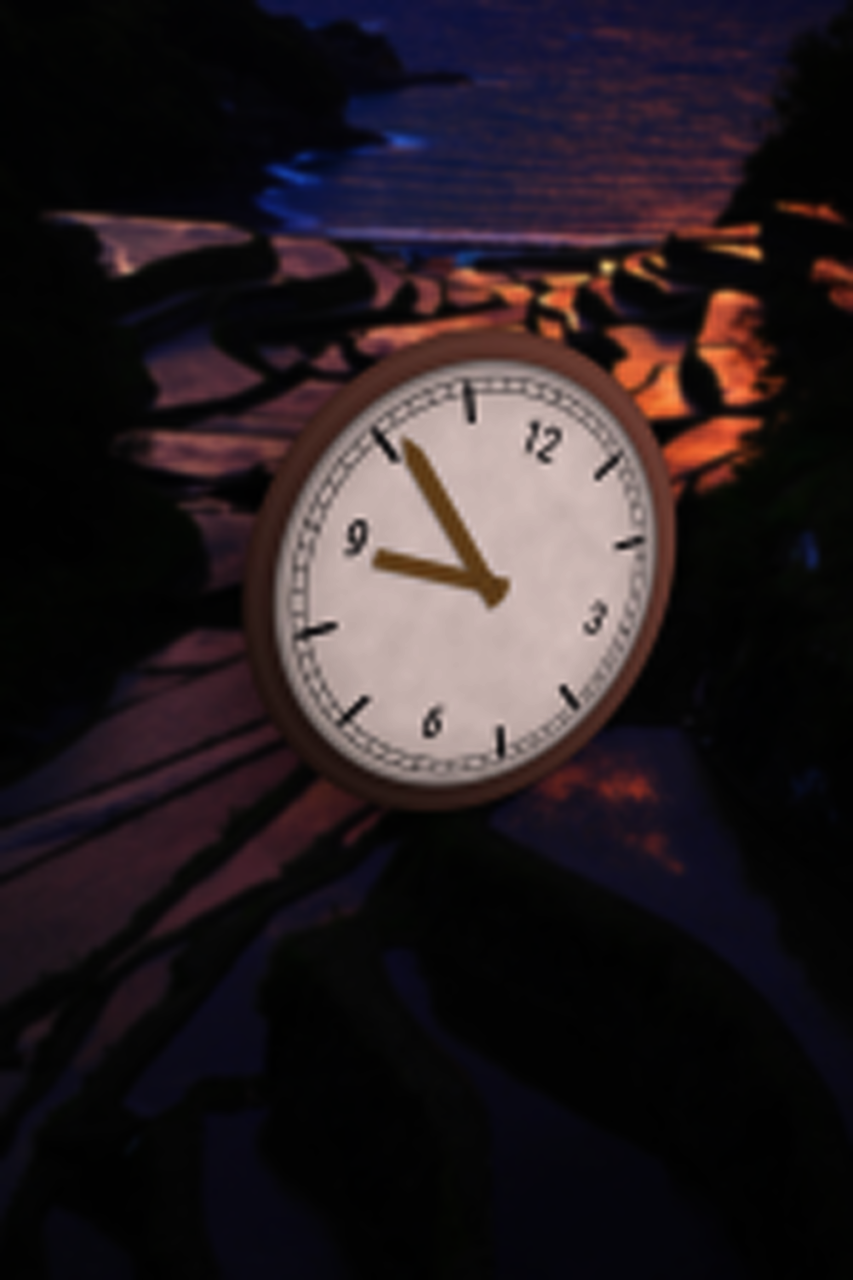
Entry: h=8 m=51
